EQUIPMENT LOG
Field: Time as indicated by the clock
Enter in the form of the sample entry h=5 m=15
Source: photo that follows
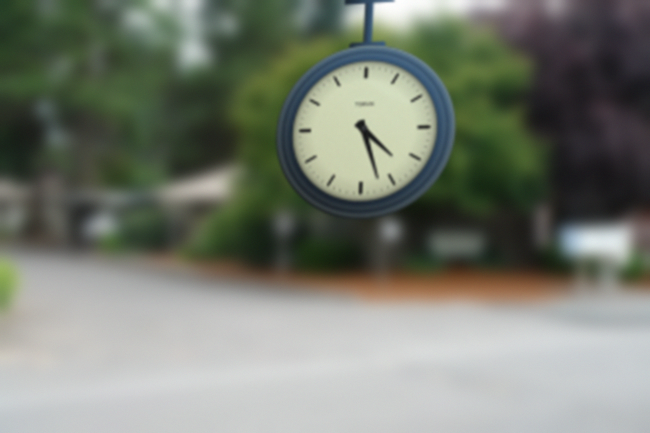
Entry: h=4 m=27
